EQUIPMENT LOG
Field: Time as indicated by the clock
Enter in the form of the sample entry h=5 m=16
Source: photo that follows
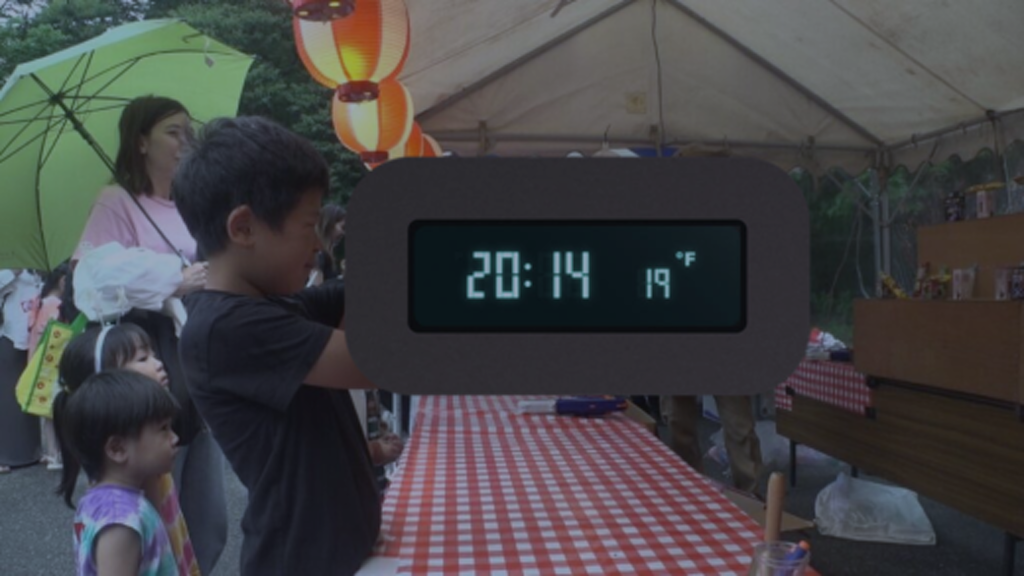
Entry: h=20 m=14
